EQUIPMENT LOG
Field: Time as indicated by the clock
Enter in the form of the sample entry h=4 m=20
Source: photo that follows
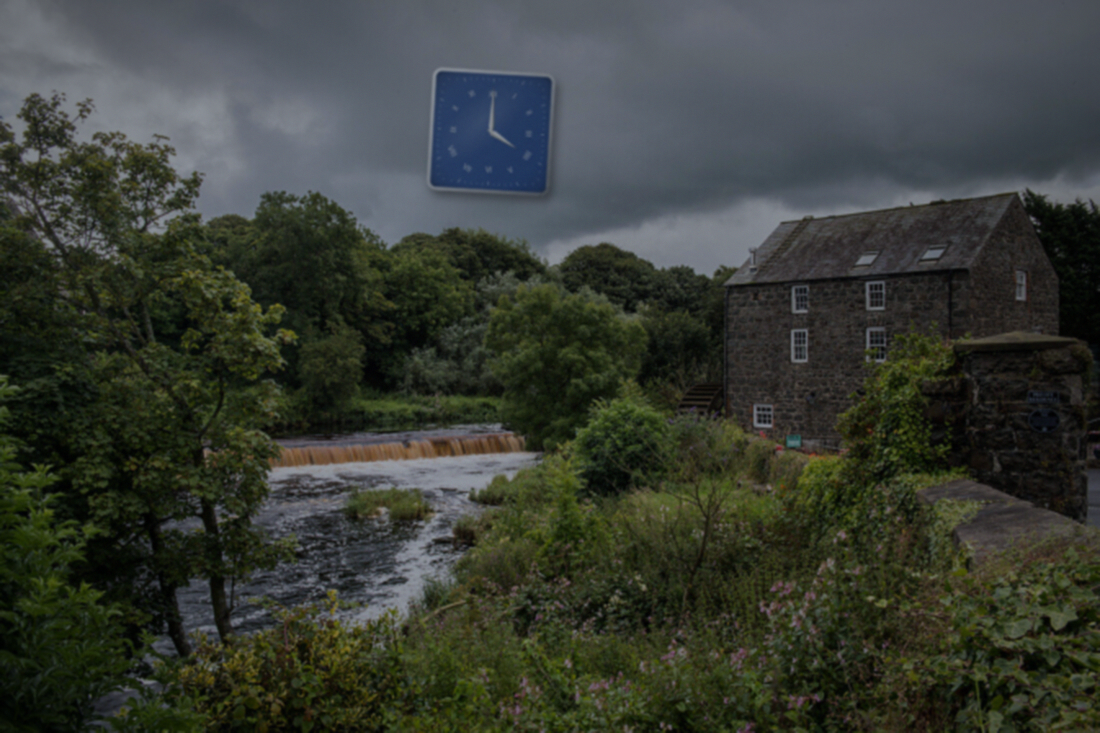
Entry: h=4 m=0
